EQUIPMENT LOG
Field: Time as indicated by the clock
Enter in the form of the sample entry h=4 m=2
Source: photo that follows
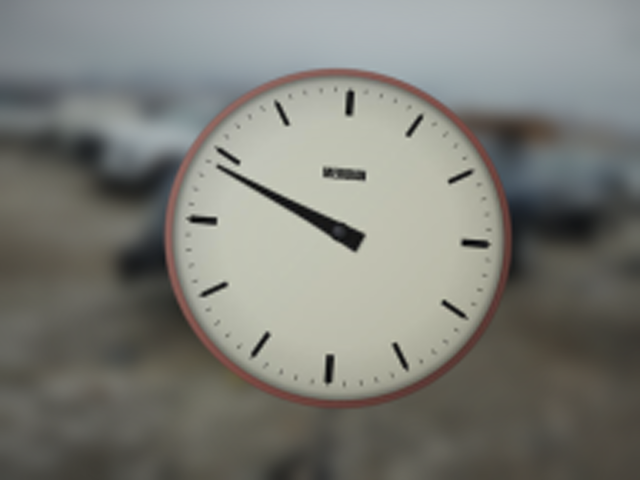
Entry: h=9 m=49
